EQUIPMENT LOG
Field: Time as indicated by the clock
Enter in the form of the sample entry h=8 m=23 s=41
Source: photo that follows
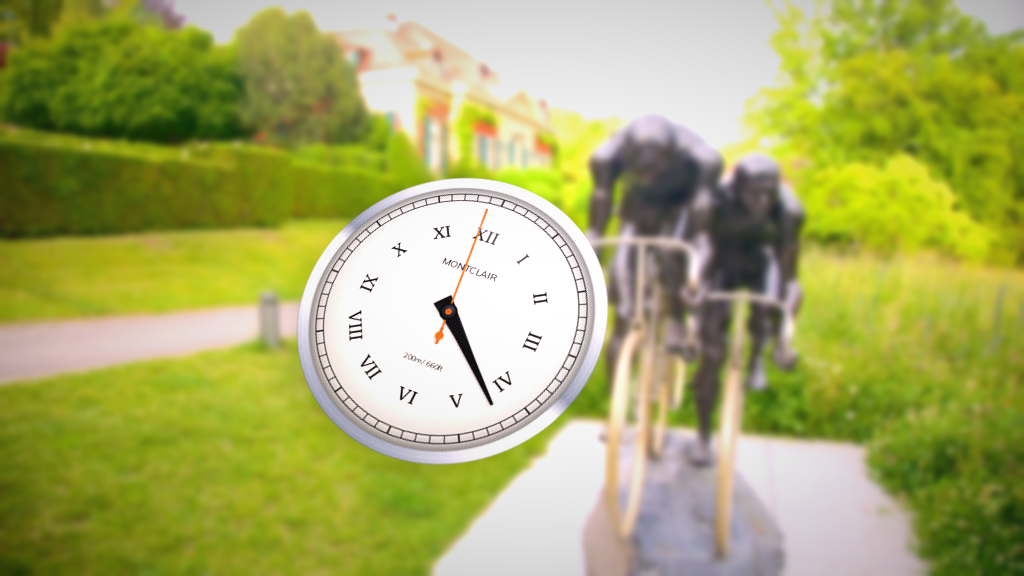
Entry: h=4 m=21 s=59
